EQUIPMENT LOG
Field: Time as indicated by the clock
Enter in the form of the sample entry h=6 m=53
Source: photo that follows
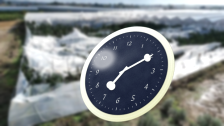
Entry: h=7 m=10
